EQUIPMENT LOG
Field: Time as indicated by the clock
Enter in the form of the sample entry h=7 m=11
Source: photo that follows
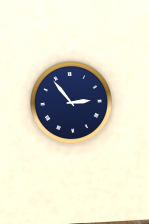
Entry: h=2 m=54
